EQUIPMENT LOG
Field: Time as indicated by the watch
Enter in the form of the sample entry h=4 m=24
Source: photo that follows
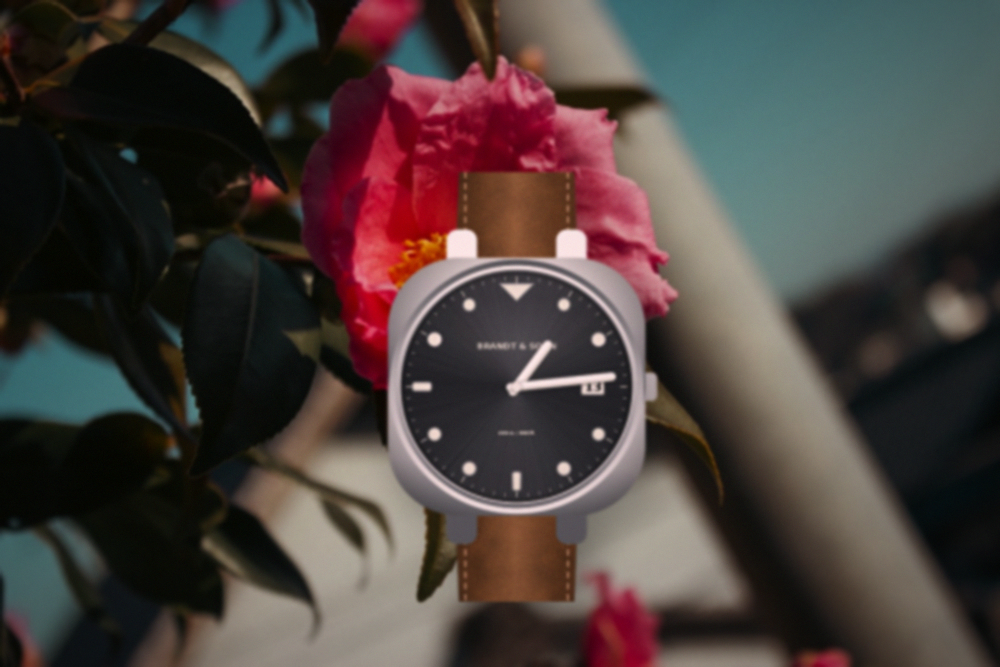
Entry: h=1 m=14
